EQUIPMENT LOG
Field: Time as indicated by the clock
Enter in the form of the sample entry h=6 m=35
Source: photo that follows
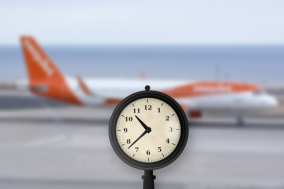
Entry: h=10 m=38
